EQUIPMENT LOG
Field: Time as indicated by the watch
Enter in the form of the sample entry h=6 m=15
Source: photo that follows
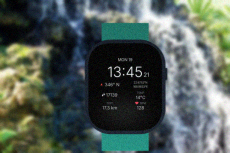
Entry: h=13 m=45
